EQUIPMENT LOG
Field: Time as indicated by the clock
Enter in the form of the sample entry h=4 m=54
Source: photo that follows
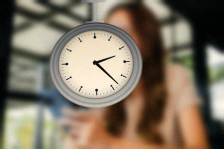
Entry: h=2 m=23
